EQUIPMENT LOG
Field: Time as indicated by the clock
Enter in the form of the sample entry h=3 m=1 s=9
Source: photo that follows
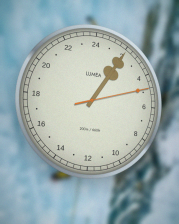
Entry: h=2 m=5 s=12
